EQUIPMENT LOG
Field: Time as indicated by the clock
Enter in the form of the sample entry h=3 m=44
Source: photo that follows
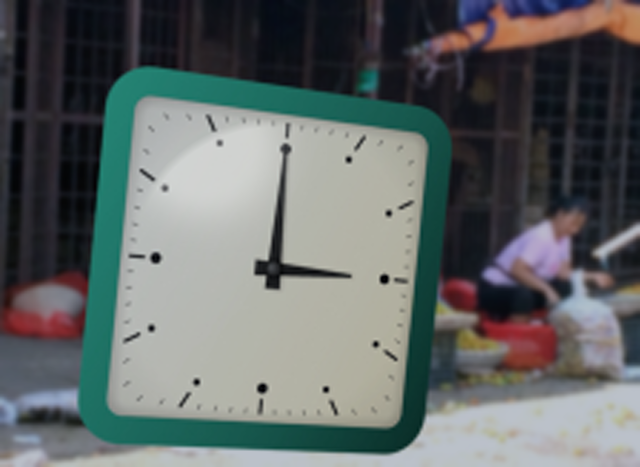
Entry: h=3 m=0
